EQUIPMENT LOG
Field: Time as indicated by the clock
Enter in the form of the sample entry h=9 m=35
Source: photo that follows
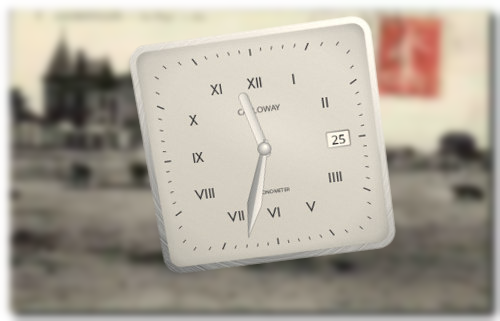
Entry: h=11 m=33
